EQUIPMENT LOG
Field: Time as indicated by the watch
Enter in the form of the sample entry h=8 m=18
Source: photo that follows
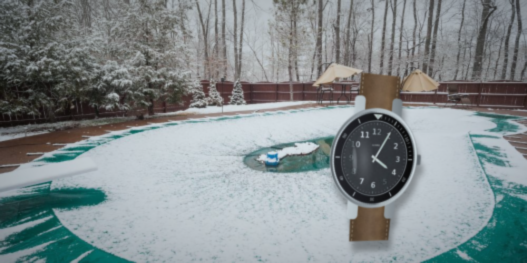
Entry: h=4 m=5
